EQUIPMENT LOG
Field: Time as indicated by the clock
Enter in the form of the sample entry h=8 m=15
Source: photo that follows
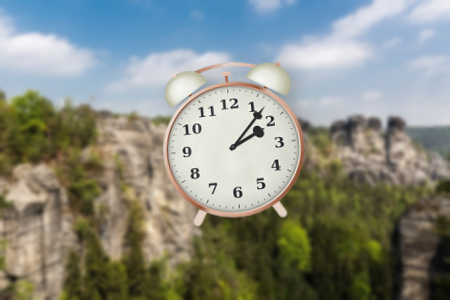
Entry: h=2 m=7
